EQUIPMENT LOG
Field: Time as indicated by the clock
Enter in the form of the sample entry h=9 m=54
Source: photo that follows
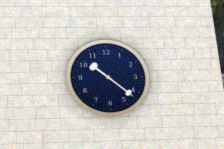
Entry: h=10 m=22
